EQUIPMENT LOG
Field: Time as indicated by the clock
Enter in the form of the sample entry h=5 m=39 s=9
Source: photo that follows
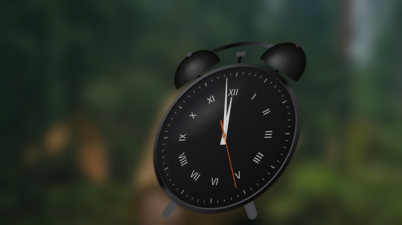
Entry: h=11 m=58 s=26
